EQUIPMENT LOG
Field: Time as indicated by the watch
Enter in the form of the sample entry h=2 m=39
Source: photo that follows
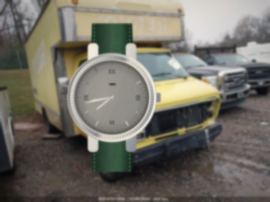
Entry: h=7 m=43
